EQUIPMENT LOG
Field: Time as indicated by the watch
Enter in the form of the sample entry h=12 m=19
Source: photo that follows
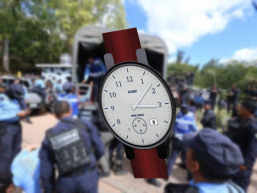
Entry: h=3 m=8
